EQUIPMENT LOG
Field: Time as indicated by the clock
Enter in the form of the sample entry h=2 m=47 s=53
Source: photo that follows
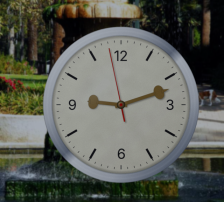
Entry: h=9 m=11 s=58
